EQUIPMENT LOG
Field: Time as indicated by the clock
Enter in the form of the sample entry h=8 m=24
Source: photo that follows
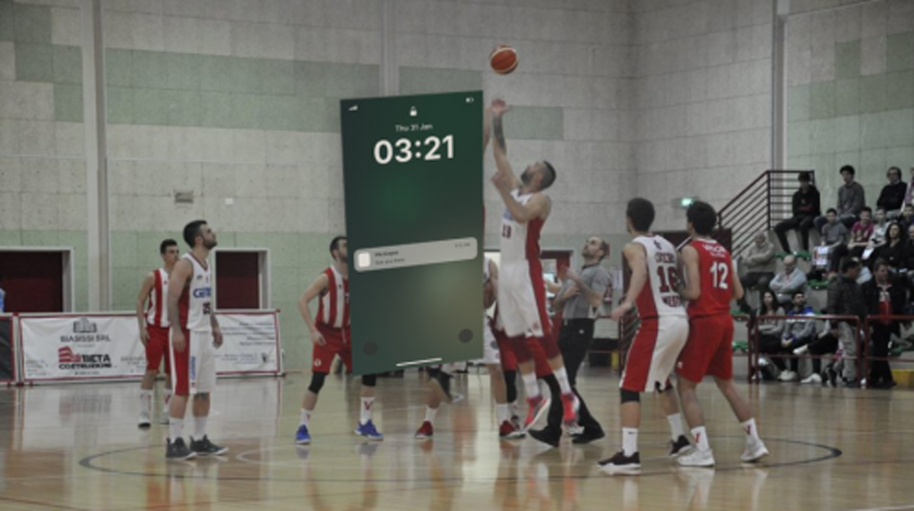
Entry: h=3 m=21
